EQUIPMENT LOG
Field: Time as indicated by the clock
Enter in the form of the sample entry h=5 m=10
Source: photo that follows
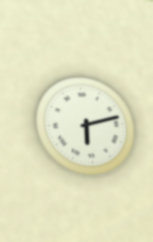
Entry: h=6 m=13
